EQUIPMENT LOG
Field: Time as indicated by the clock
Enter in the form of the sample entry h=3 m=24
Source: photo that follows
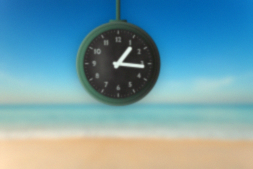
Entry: h=1 m=16
